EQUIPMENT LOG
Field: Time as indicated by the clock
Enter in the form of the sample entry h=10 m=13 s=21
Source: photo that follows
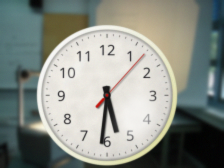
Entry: h=5 m=31 s=7
